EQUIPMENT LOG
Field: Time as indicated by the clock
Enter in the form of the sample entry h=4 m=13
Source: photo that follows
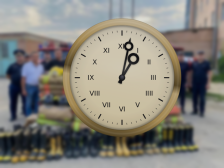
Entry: h=1 m=2
